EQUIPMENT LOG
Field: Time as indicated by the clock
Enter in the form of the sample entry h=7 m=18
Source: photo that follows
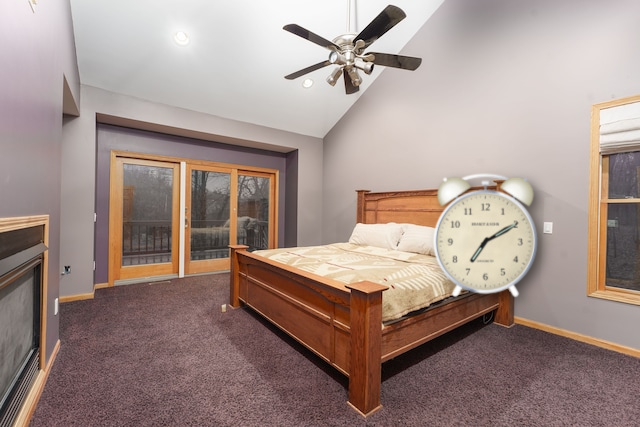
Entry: h=7 m=10
